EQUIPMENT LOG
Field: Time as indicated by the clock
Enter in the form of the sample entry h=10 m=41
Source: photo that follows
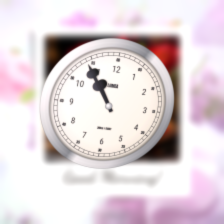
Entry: h=10 m=54
